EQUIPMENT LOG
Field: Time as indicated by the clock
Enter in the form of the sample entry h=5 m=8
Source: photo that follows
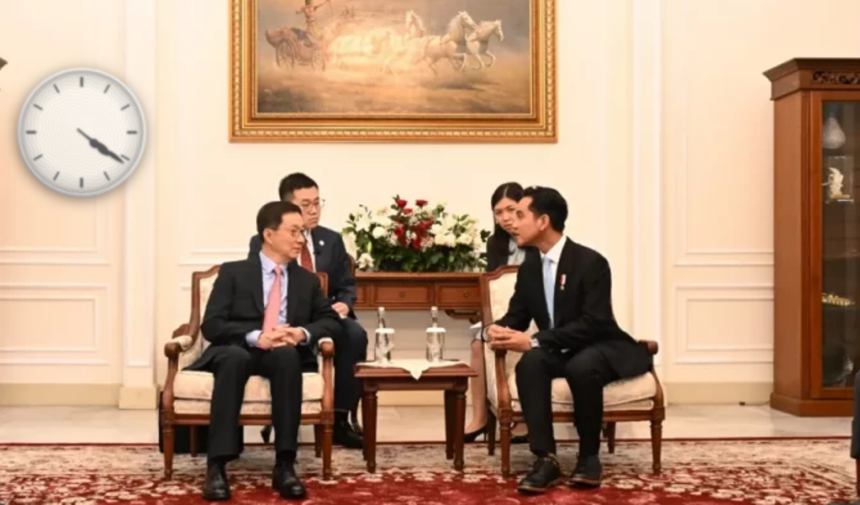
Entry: h=4 m=21
